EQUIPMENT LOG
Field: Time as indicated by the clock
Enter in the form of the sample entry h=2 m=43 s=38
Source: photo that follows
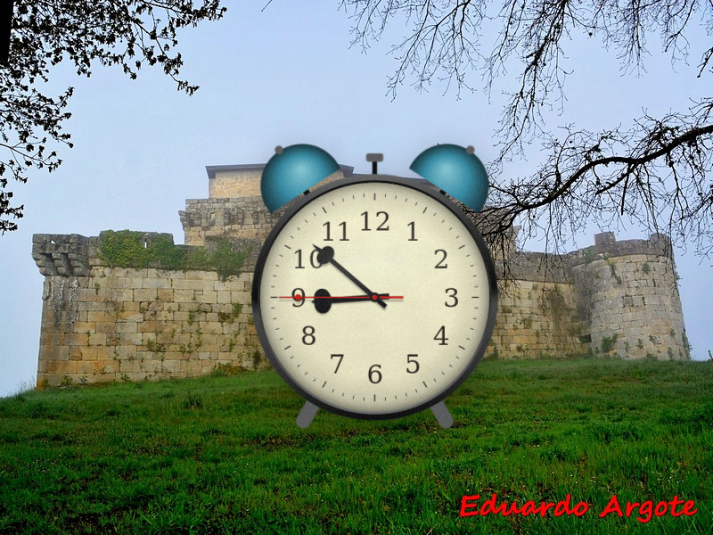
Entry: h=8 m=51 s=45
